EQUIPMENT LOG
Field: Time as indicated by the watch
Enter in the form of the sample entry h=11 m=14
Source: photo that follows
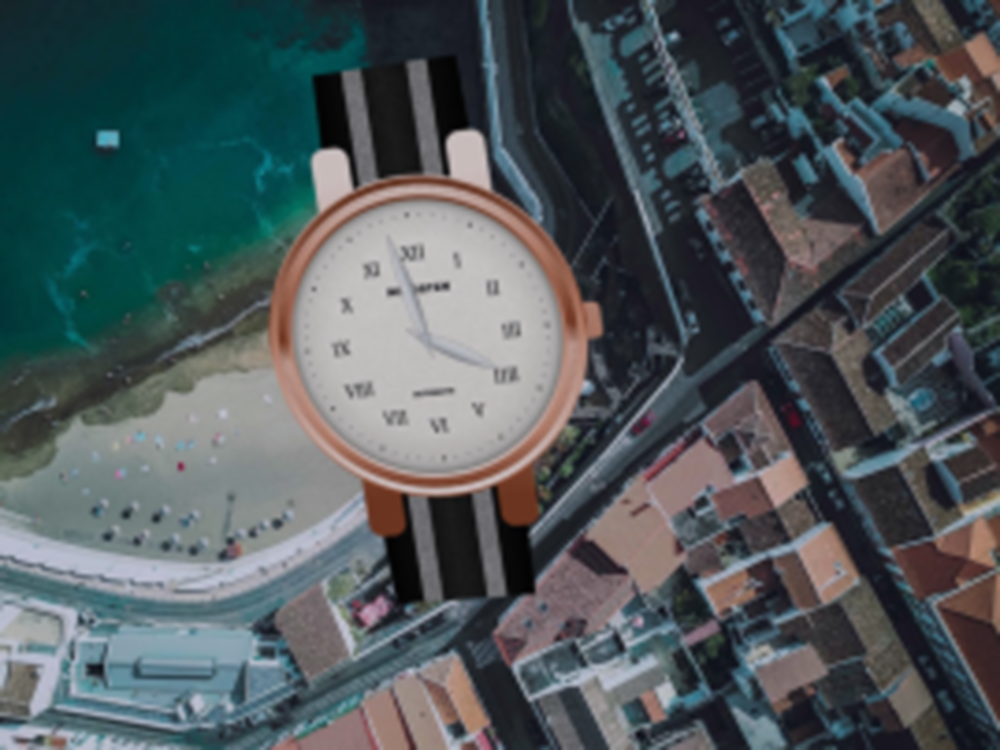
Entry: h=3 m=58
